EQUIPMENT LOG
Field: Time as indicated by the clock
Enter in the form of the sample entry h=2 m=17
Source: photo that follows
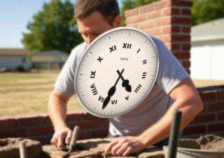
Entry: h=4 m=33
